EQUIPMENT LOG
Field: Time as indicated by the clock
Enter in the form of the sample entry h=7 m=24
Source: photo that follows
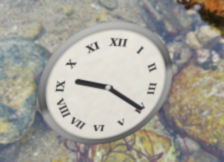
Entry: h=9 m=20
